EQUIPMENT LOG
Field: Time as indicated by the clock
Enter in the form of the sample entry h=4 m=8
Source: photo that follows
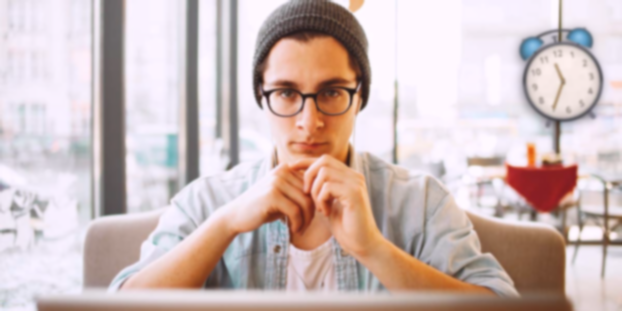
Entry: h=11 m=35
